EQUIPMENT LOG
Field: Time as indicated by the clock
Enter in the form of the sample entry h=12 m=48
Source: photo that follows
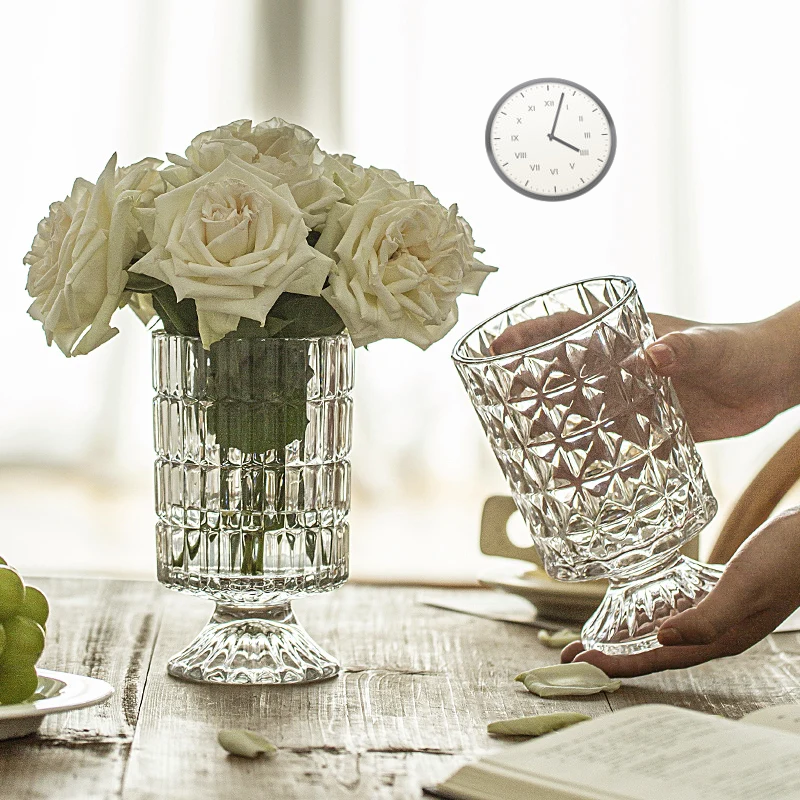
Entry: h=4 m=3
